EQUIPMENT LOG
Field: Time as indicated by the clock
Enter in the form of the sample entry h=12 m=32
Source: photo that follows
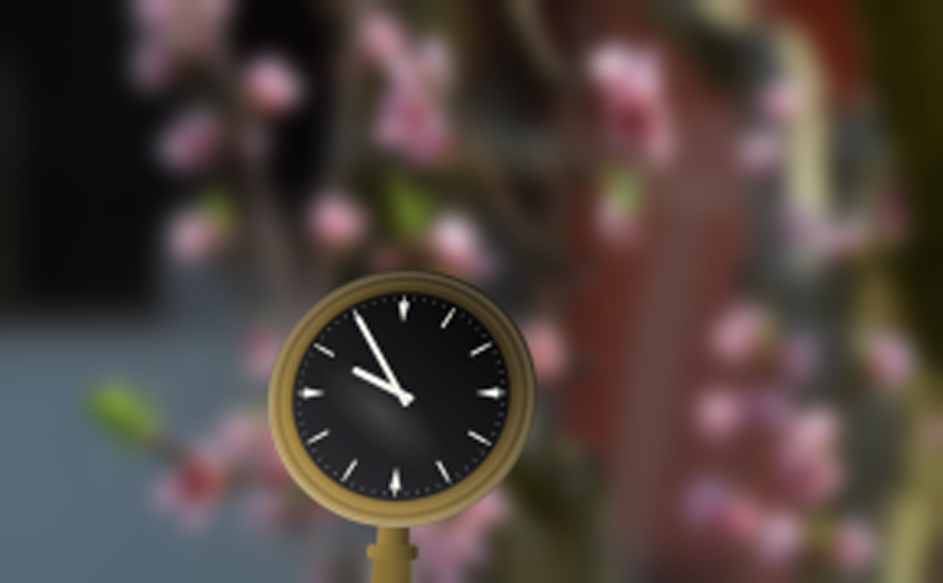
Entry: h=9 m=55
